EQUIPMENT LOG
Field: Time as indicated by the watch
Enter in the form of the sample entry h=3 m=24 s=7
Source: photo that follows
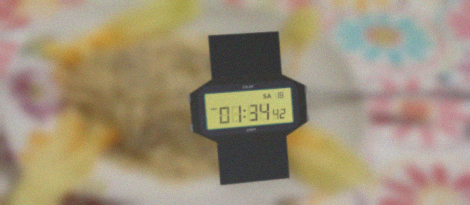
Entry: h=1 m=34 s=42
